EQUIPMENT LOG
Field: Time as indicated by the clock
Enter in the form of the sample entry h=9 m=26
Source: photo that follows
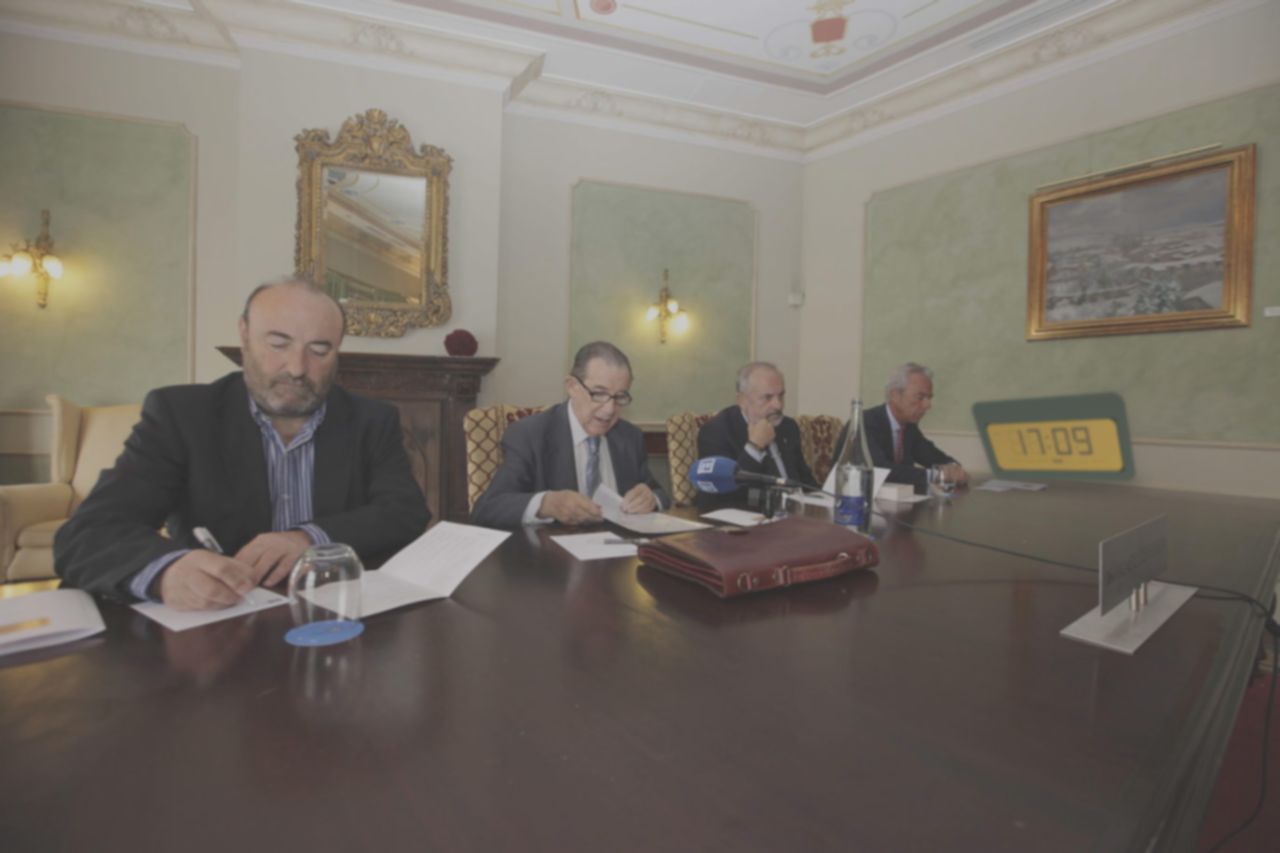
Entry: h=17 m=9
